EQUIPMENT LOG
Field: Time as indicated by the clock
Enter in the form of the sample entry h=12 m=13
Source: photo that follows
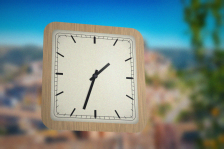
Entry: h=1 m=33
